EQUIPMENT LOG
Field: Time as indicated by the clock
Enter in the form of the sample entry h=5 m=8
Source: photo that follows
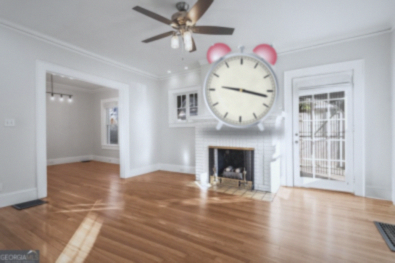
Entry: h=9 m=17
